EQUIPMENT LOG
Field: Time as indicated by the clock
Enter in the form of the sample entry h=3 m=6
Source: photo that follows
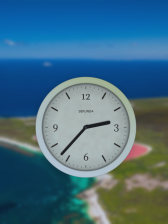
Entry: h=2 m=37
